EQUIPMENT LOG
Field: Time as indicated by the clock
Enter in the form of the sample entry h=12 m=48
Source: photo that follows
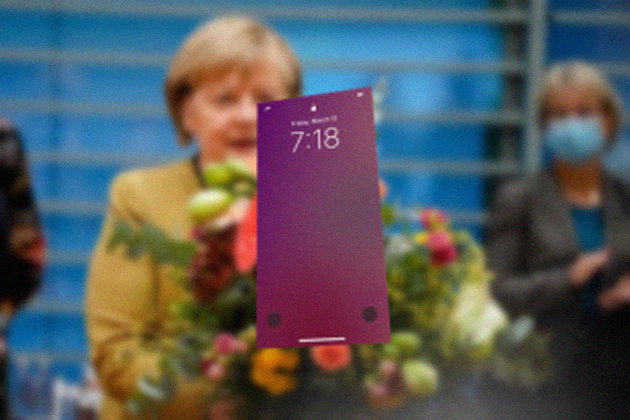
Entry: h=7 m=18
